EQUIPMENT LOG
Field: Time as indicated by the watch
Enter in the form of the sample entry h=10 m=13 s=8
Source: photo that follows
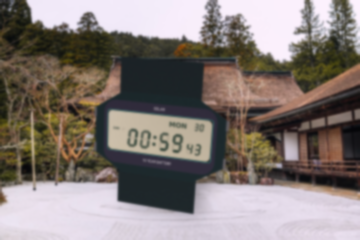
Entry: h=0 m=59 s=43
